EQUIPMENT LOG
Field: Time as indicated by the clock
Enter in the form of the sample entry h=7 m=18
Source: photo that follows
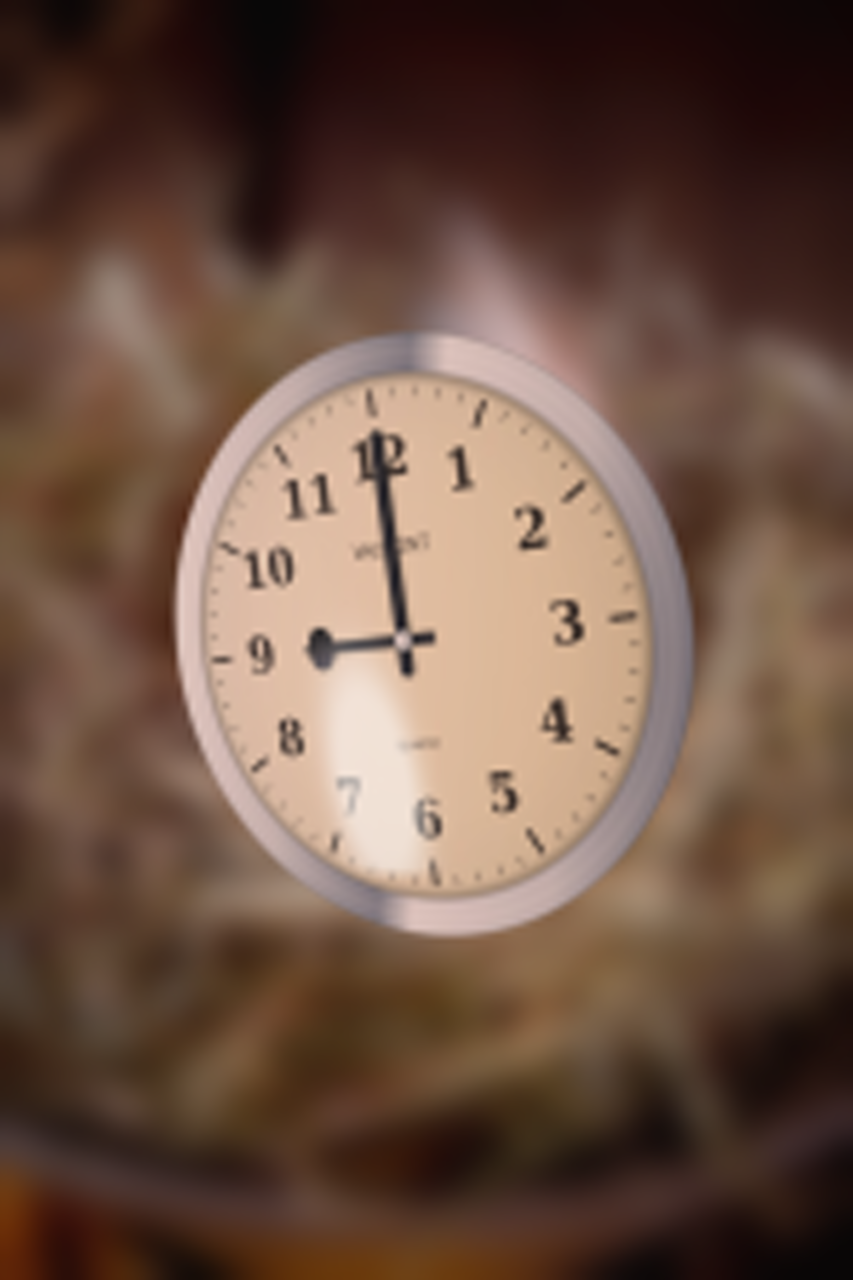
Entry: h=9 m=0
